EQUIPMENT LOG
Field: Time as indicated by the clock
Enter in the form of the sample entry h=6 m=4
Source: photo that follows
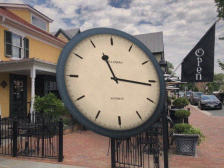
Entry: h=11 m=16
